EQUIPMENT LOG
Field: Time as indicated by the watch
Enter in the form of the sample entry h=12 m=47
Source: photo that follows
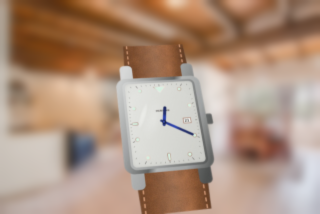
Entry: h=12 m=20
